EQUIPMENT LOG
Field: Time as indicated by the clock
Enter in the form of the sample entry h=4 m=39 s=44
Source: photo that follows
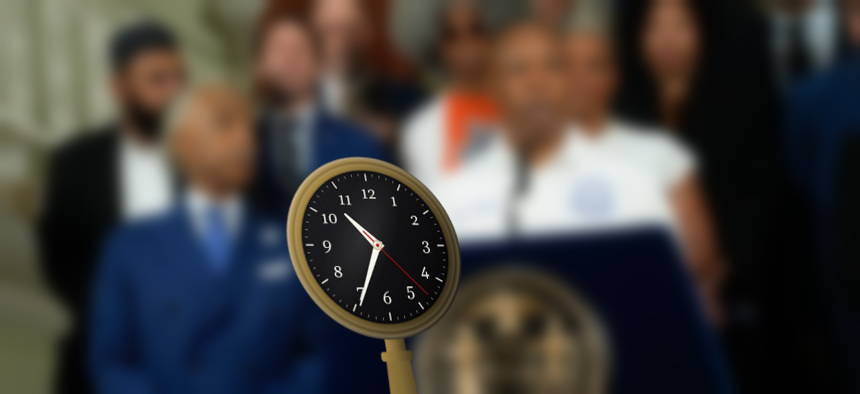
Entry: h=10 m=34 s=23
